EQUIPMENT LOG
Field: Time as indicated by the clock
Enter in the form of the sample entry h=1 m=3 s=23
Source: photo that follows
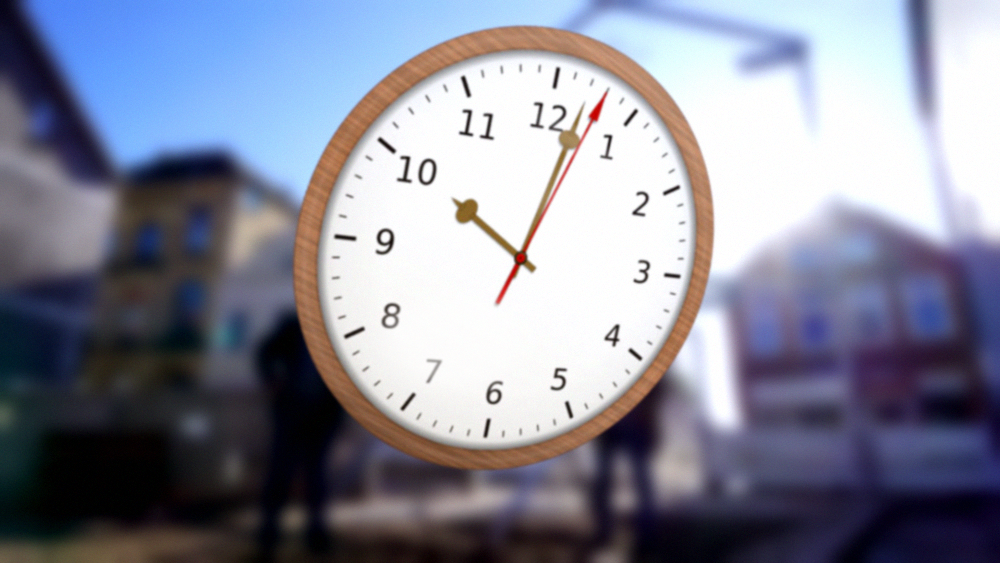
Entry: h=10 m=2 s=3
